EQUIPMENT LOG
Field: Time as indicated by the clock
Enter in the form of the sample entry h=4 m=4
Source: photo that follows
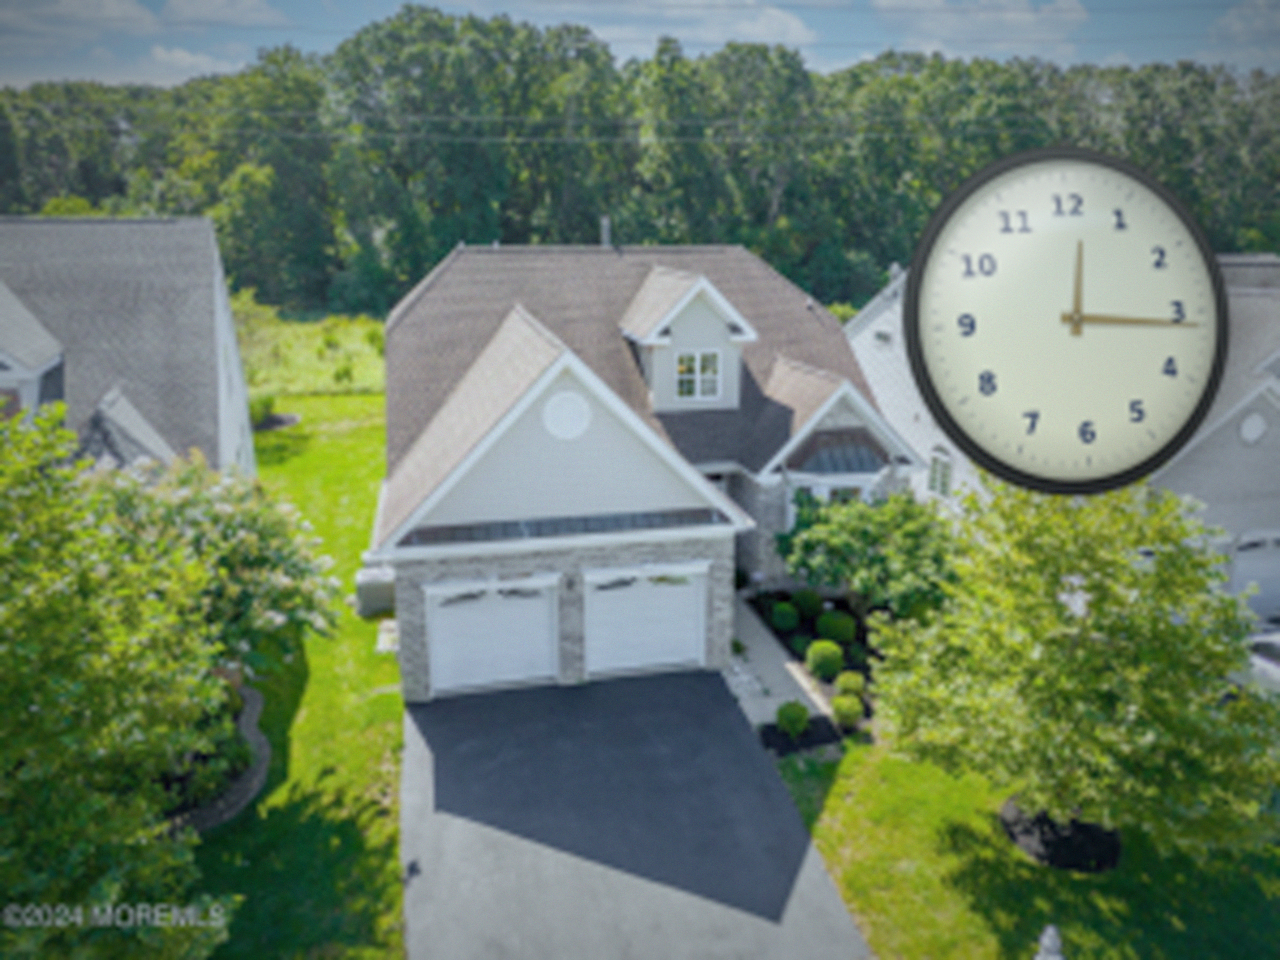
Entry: h=12 m=16
